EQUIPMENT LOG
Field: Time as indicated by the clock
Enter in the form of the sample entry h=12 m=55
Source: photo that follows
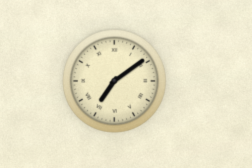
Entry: h=7 m=9
